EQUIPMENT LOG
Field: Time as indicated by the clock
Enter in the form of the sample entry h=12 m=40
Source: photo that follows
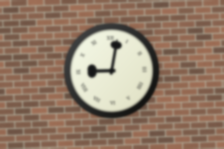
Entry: h=9 m=2
